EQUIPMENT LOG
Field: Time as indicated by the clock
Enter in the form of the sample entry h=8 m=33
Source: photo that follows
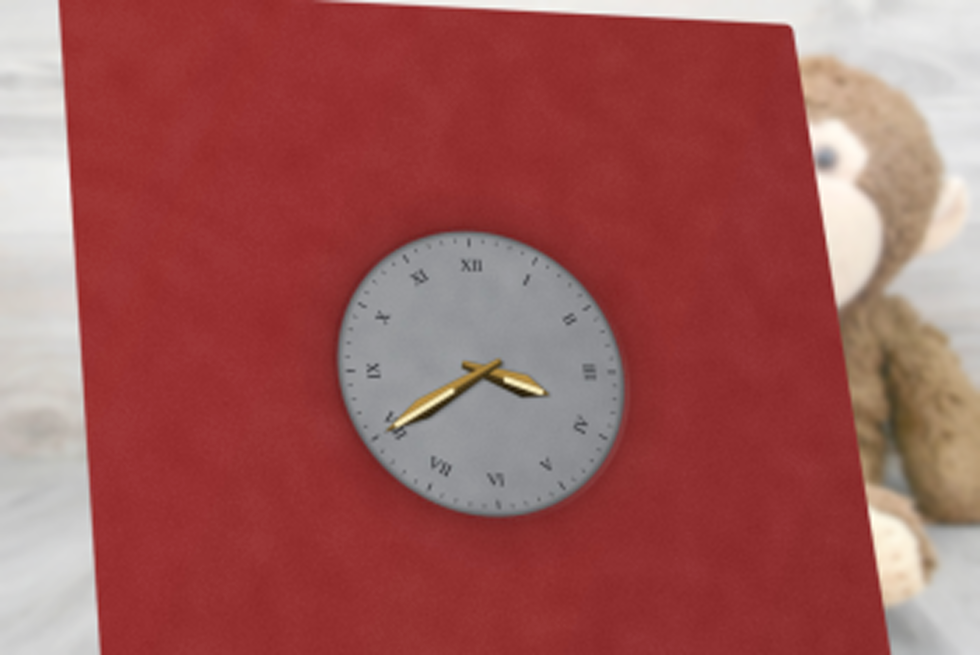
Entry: h=3 m=40
